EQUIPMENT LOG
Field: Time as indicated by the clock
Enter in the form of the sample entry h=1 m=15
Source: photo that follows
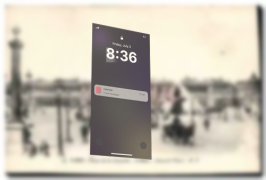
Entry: h=8 m=36
